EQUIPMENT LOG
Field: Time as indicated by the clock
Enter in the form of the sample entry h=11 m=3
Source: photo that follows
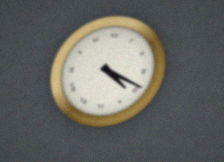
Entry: h=4 m=19
